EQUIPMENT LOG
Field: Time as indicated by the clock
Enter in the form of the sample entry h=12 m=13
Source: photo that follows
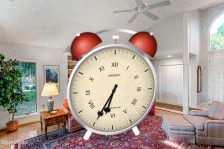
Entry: h=6 m=35
